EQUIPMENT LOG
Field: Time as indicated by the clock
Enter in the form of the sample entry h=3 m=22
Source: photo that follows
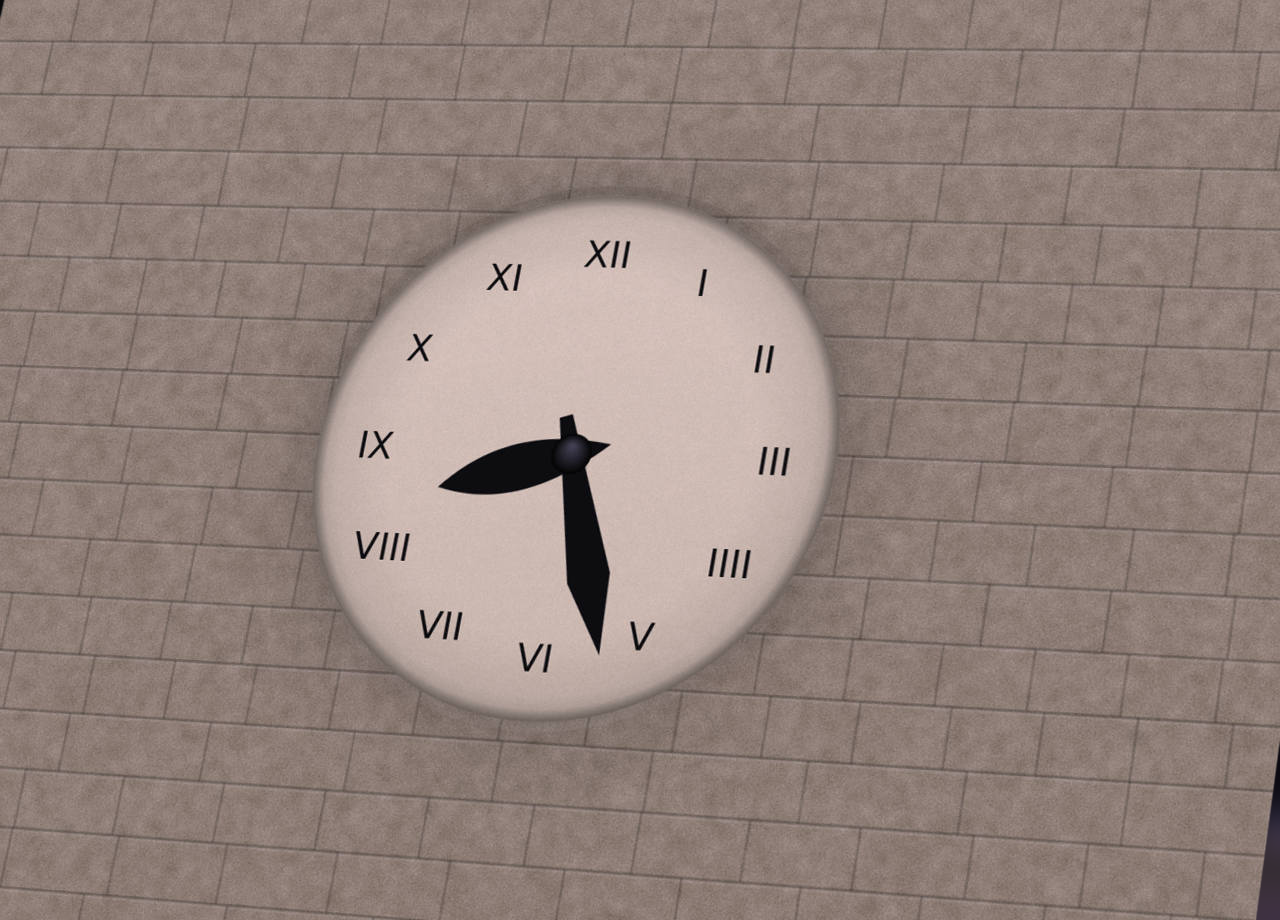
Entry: h=8 m=27
